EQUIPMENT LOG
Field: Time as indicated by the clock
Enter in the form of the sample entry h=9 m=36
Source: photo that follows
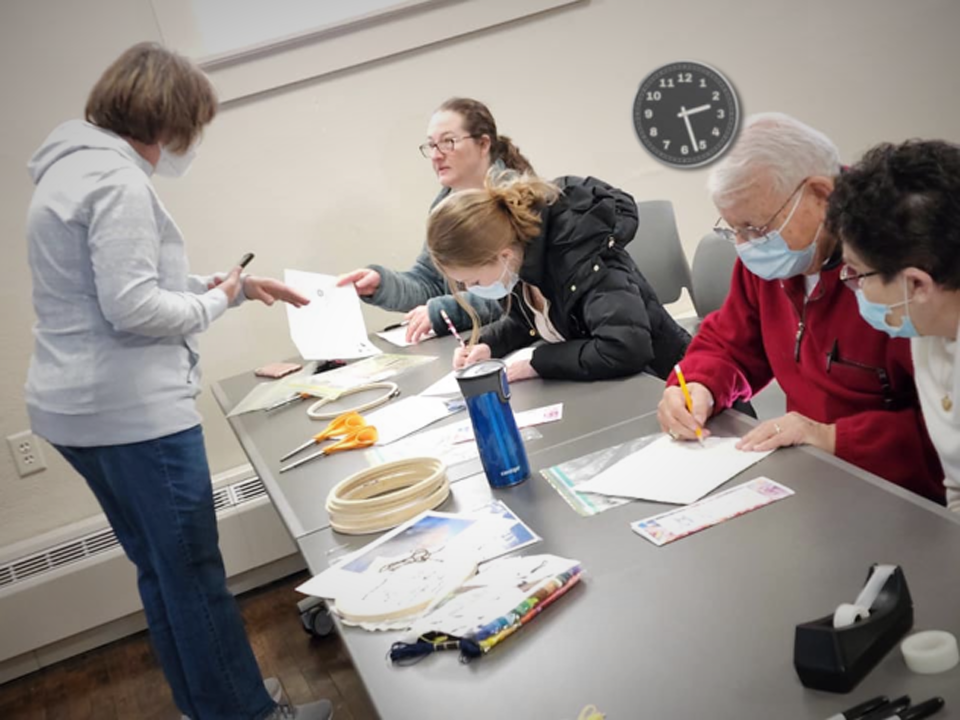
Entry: h=2 m=27
